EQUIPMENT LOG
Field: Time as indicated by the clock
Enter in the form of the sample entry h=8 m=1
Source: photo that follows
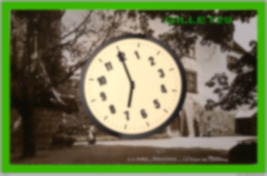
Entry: h=7 m=0
